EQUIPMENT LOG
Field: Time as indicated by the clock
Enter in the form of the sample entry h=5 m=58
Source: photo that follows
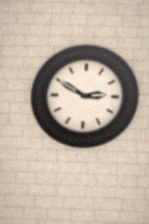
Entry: h=2 m=50
